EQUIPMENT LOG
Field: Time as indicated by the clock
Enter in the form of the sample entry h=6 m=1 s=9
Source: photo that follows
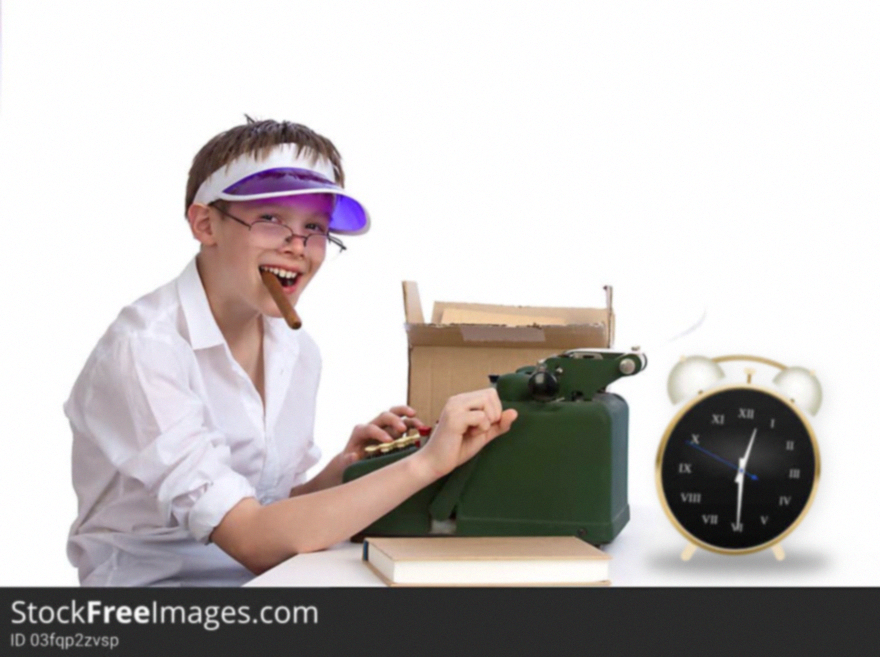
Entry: h=12 m=29 s=49
